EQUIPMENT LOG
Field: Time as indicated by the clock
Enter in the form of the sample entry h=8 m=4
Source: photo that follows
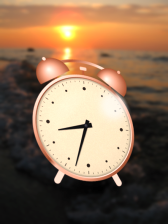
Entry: h=8 m=33
